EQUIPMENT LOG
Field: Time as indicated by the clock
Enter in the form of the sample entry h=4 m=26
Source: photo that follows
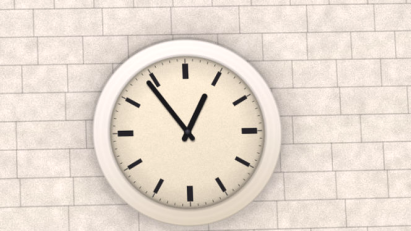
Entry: h=12 m=54
